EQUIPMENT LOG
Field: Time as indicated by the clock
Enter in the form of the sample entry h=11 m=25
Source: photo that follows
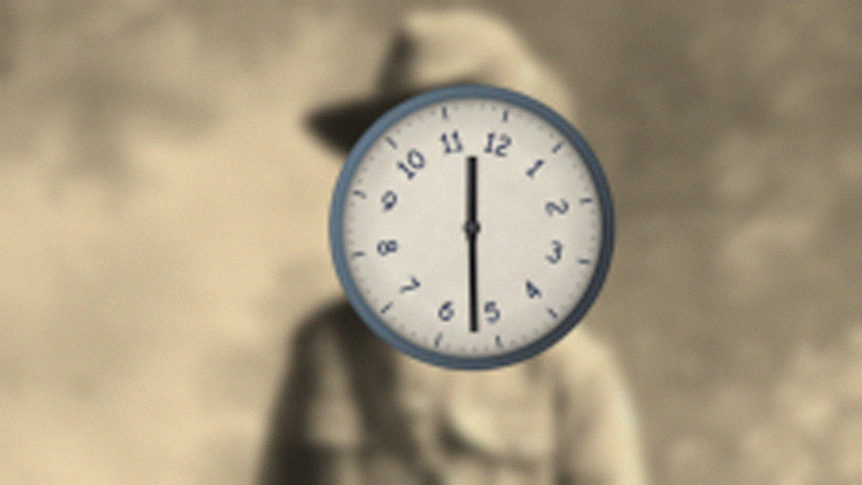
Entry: h=11 m=27
